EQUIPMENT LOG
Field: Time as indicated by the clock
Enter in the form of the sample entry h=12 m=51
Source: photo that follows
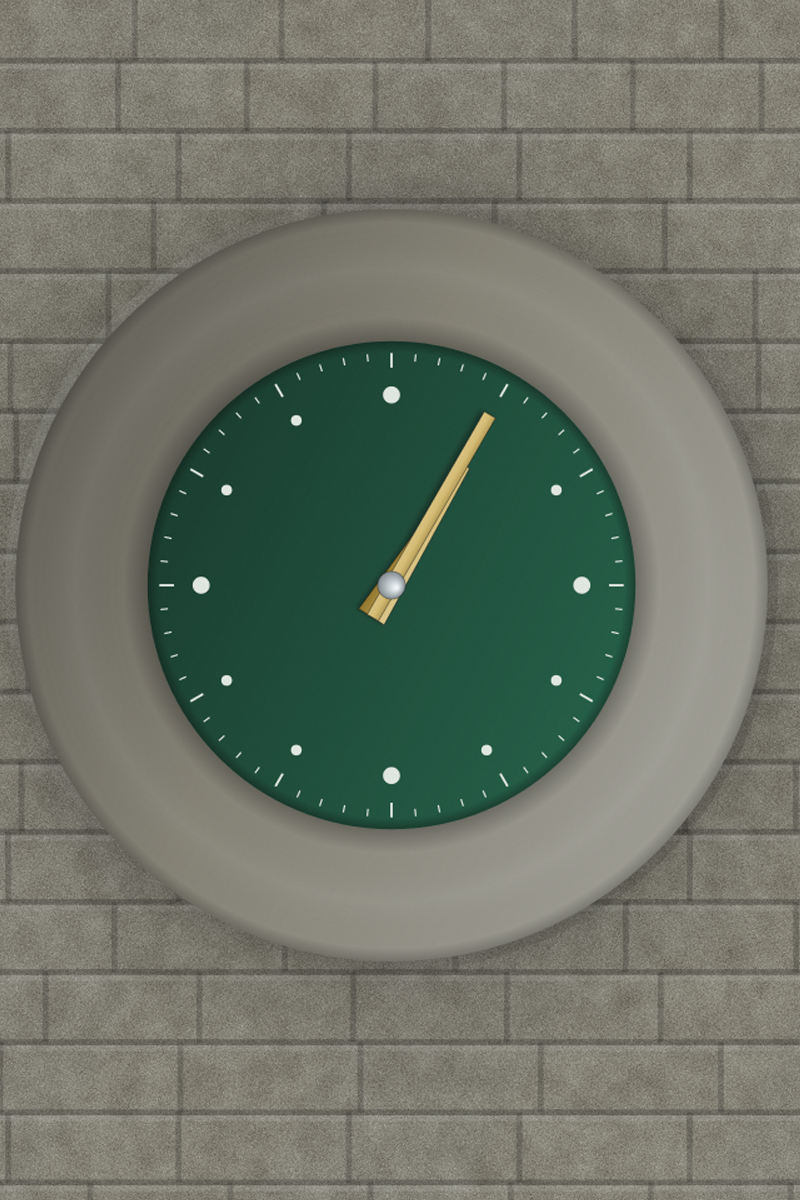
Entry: h=1 m=5
